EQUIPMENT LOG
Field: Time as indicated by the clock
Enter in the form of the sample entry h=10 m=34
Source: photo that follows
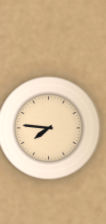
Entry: h=7 m=46
